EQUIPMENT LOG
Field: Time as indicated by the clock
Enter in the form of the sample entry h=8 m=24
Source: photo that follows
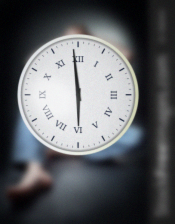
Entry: h=5 m=59
